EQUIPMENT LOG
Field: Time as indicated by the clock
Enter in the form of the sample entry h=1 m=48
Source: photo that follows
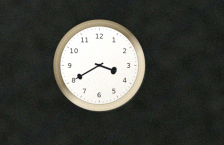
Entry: h=3 m=40
